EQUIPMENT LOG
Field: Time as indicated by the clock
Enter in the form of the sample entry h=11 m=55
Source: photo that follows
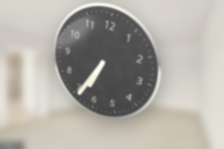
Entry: h=6 m=34
